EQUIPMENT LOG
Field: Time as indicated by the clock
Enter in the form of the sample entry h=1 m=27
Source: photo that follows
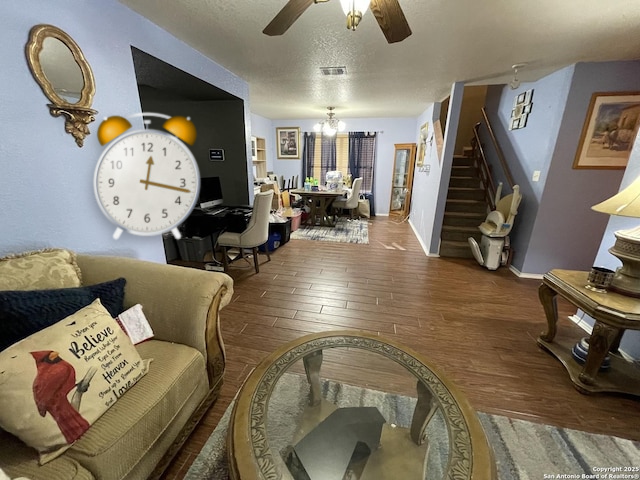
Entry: h=12 m=17
